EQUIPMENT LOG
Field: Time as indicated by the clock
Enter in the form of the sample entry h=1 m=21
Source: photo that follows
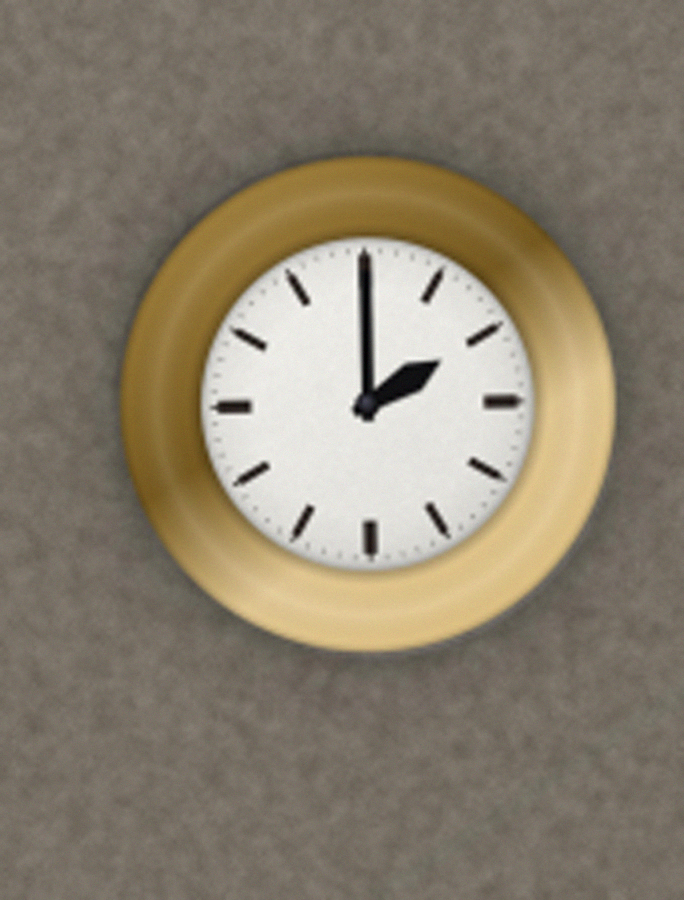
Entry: h=2 m=0
